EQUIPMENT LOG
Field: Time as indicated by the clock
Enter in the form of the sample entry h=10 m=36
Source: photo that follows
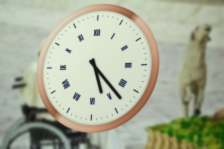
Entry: h=5 m=23
